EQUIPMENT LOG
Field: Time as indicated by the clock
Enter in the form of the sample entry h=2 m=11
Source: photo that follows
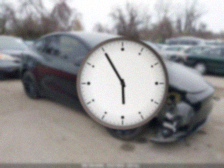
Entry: h=5 m=55
